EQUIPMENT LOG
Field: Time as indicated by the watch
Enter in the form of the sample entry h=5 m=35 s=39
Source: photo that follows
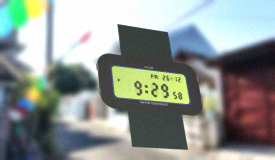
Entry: h=9 m=29 s=58
